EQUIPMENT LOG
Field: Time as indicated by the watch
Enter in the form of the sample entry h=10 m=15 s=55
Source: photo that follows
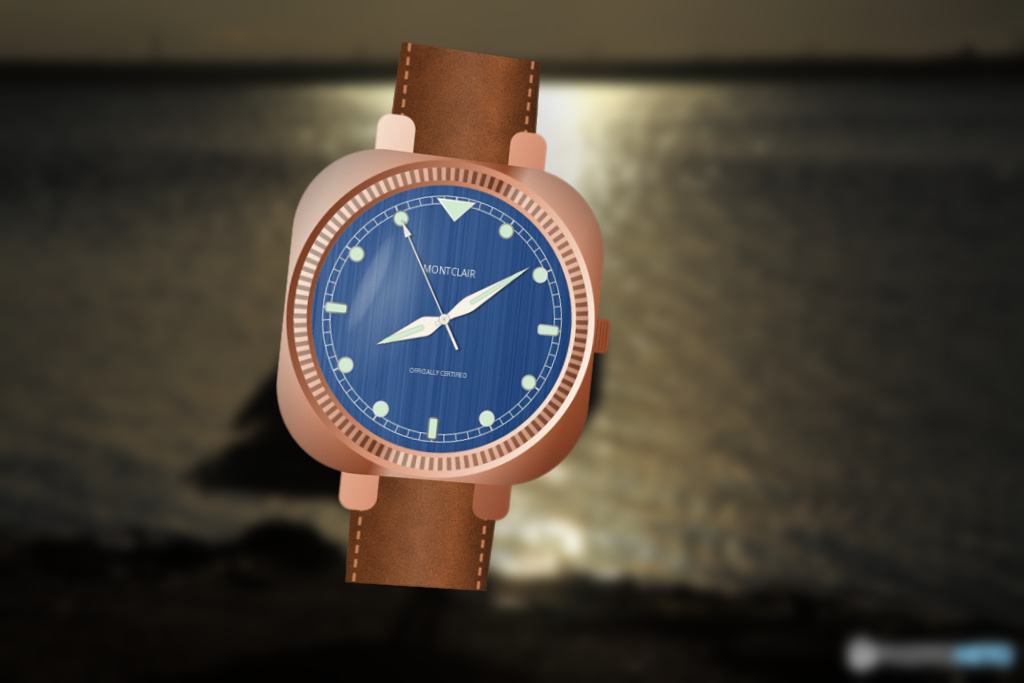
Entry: h=8 m=8 s=55
